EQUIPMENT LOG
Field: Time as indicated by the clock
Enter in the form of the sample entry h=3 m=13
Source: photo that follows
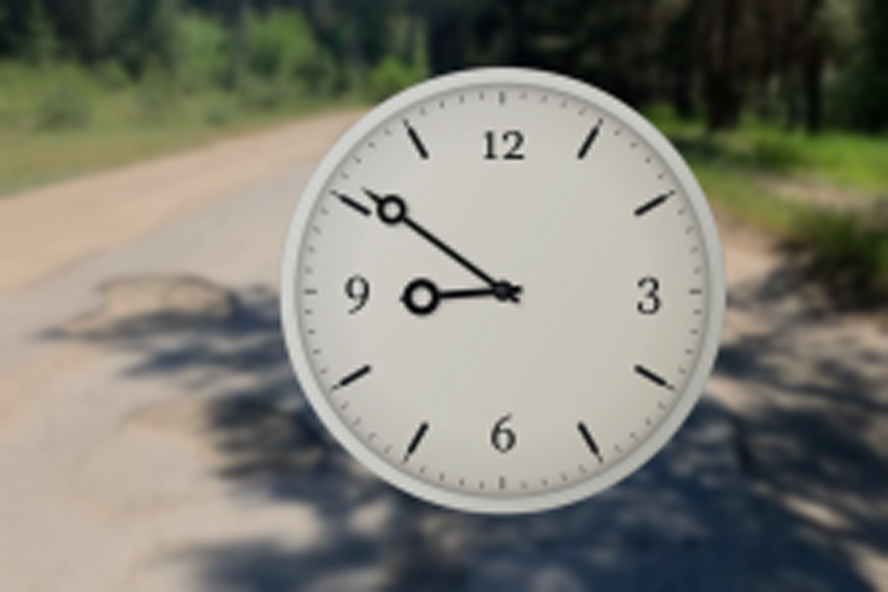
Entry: h=8 m=51
